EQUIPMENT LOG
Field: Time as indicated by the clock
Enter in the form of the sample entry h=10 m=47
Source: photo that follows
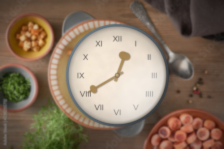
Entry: h=12 m=40
